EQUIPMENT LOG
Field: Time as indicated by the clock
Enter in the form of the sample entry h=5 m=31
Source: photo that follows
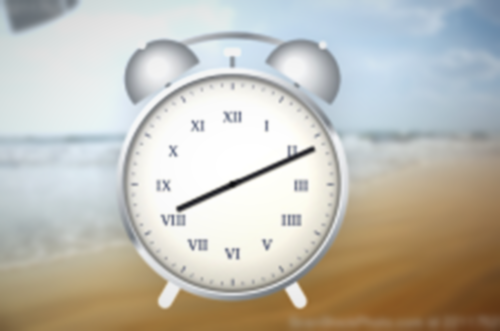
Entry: h=8 m=11
